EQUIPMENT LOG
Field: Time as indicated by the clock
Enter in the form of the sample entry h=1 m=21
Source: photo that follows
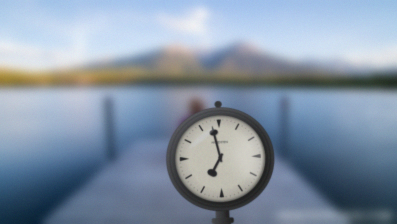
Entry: h=6 m=58
